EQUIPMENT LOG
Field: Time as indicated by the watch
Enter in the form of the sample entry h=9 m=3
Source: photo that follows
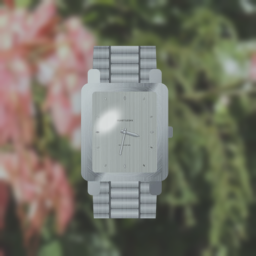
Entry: h=3 m=32
